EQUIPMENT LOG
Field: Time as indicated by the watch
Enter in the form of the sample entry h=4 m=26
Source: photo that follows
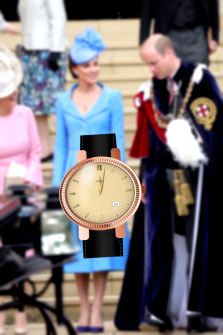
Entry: h=12 m=2
